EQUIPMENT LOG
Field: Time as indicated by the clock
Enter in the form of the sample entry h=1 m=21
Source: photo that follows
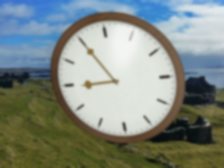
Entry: h=8 m=55
